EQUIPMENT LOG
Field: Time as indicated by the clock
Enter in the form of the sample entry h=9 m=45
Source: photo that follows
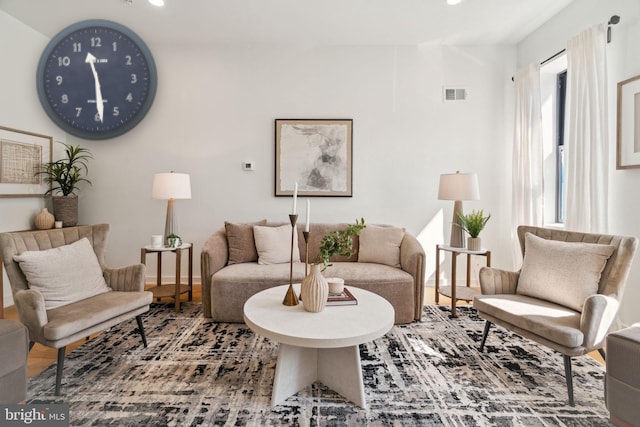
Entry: h=11 m=29
